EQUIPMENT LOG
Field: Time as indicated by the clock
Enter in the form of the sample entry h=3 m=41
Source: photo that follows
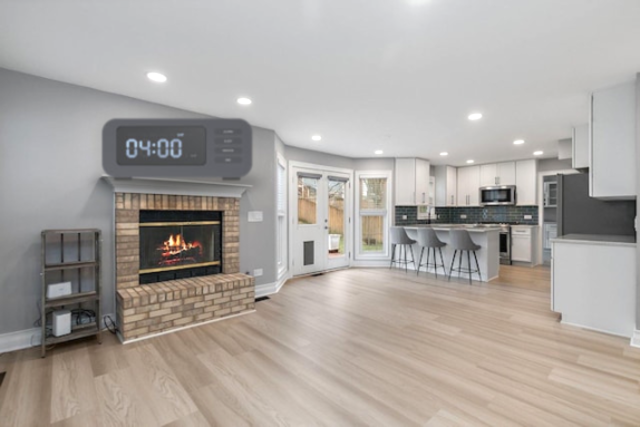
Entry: h=4 m=0
